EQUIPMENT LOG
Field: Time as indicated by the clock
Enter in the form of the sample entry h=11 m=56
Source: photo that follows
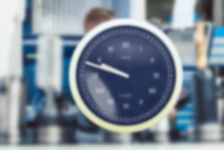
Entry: h=9 m=48
